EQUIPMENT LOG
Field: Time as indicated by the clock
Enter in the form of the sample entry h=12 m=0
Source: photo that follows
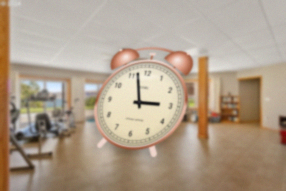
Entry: h=2 m=57
